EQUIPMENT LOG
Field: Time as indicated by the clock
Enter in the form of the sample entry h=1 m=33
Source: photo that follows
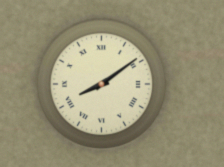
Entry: h=8 m=9
